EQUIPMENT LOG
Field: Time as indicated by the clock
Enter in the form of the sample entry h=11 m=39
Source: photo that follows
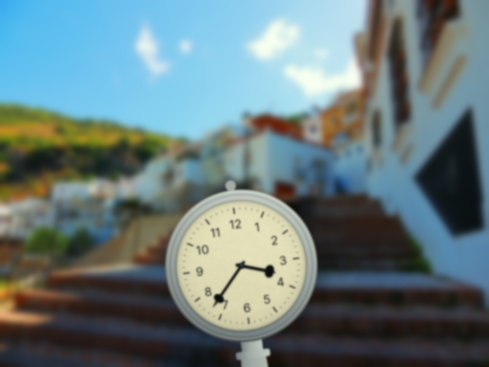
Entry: h=3 m=37
